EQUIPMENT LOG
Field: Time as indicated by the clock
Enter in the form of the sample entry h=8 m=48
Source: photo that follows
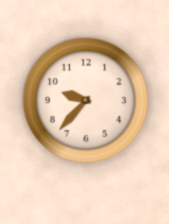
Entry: h=9 m=37
